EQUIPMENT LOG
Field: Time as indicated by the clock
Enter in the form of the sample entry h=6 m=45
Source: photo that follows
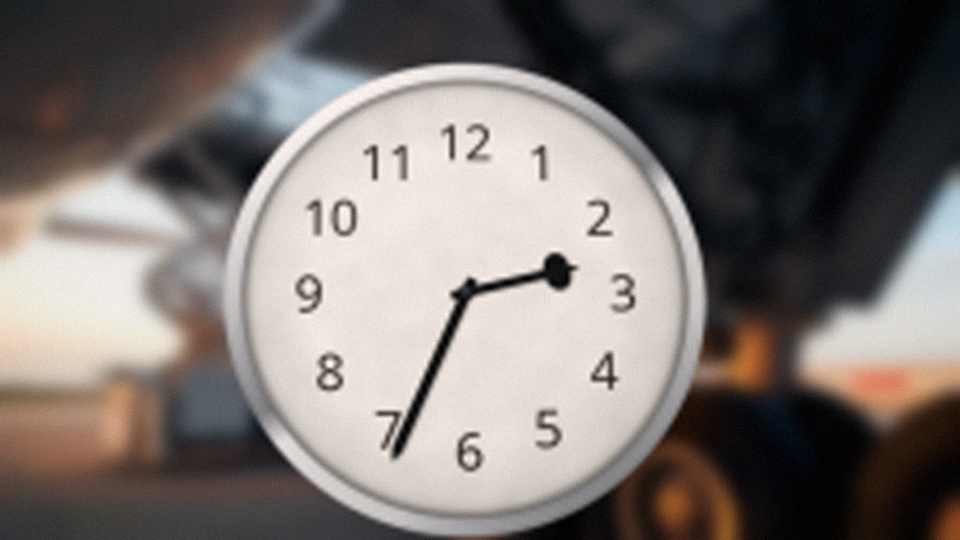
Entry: h=2 m=34
